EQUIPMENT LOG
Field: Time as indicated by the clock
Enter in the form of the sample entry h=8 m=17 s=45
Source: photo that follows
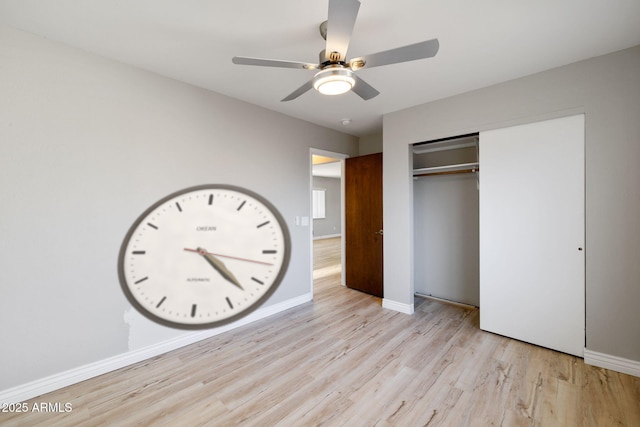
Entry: h=4 m=22 s=17
